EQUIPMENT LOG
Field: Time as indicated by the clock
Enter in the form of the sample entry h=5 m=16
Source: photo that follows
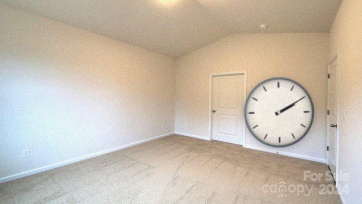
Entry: h=2 m=10
